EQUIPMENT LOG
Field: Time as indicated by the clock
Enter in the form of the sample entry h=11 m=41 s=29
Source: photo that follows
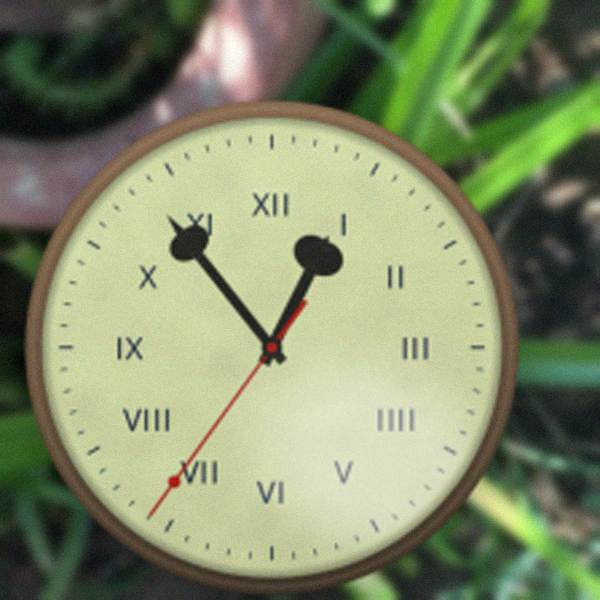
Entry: h=12 m=53 s=36
